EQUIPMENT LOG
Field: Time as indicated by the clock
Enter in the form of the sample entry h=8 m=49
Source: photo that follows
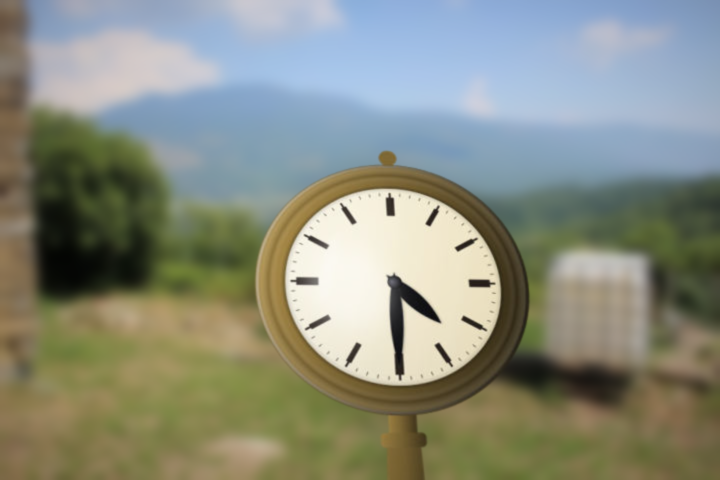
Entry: h=4 m=30
